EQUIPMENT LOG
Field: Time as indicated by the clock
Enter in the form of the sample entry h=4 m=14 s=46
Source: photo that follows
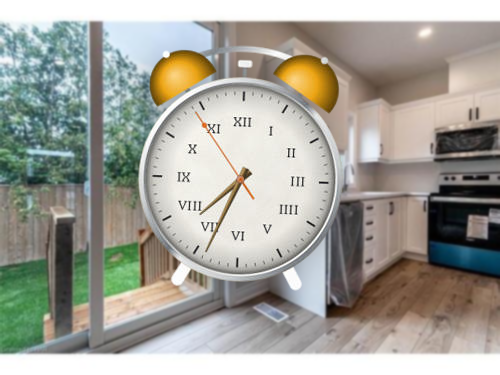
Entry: h=7 m=33 s=54
